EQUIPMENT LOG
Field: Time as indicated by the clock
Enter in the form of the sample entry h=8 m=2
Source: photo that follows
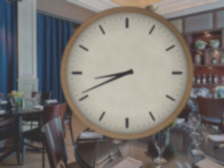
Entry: h=8 m=41
